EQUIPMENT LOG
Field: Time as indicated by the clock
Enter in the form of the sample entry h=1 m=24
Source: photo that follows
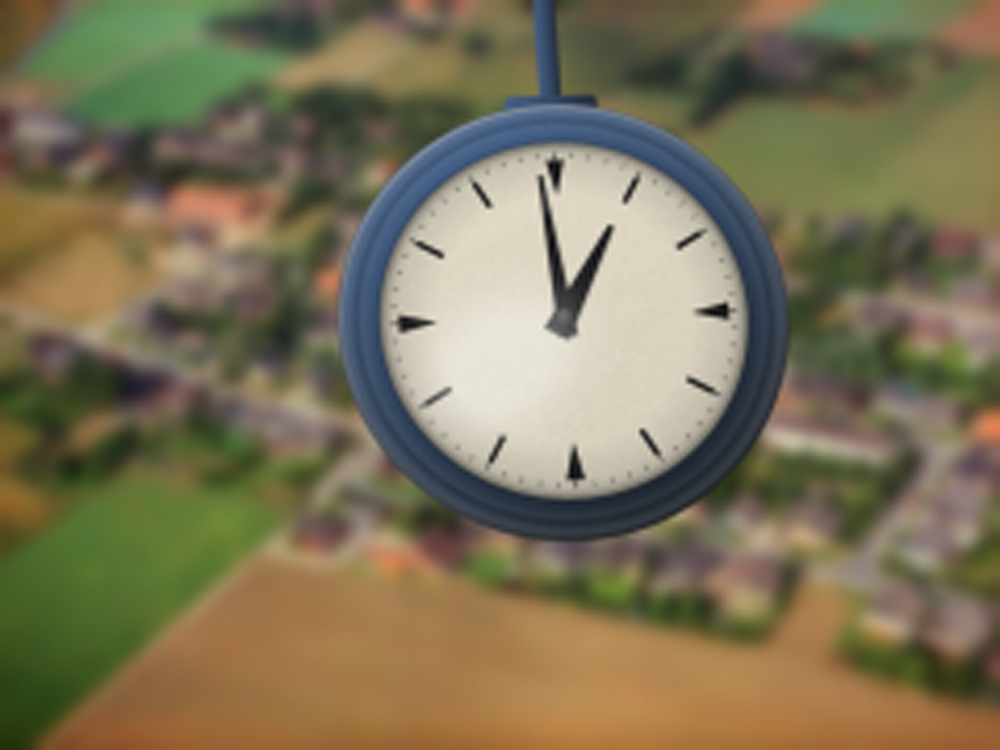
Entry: h=12 m=59
